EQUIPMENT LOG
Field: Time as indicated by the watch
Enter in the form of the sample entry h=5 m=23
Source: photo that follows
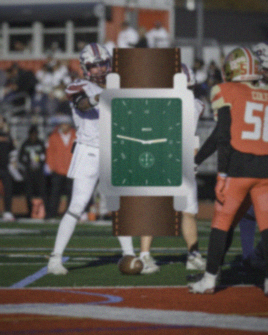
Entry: h=2 m=47
